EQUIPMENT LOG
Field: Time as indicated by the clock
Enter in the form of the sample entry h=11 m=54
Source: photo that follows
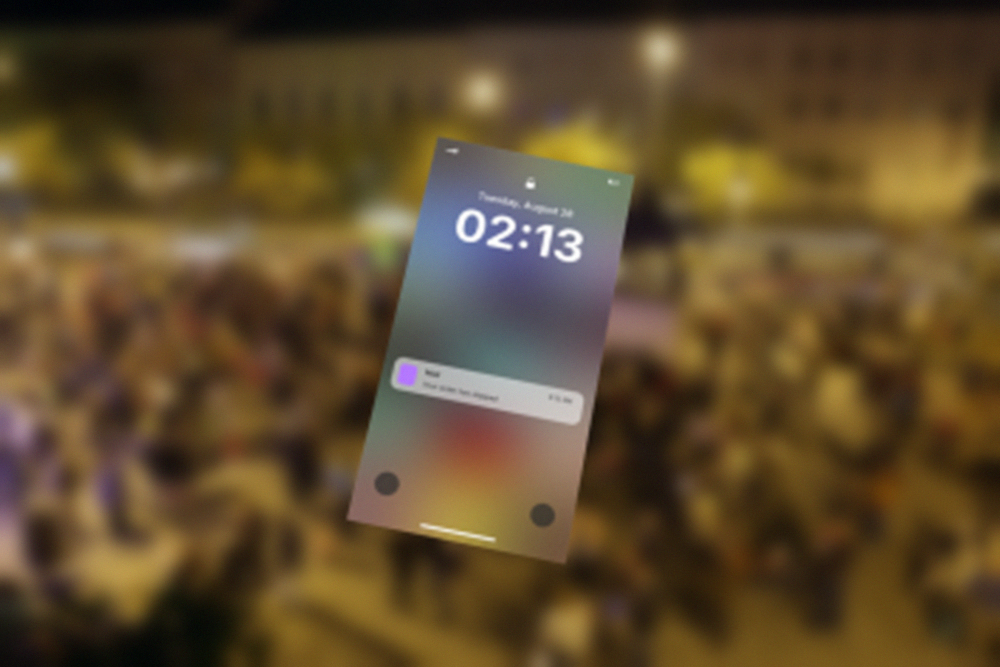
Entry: h=2 m=13
